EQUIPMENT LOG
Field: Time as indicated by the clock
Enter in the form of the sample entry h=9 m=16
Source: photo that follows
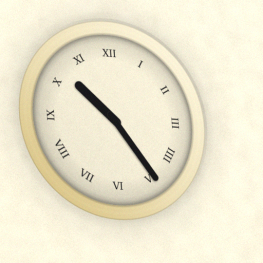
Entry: h=10 m=24
